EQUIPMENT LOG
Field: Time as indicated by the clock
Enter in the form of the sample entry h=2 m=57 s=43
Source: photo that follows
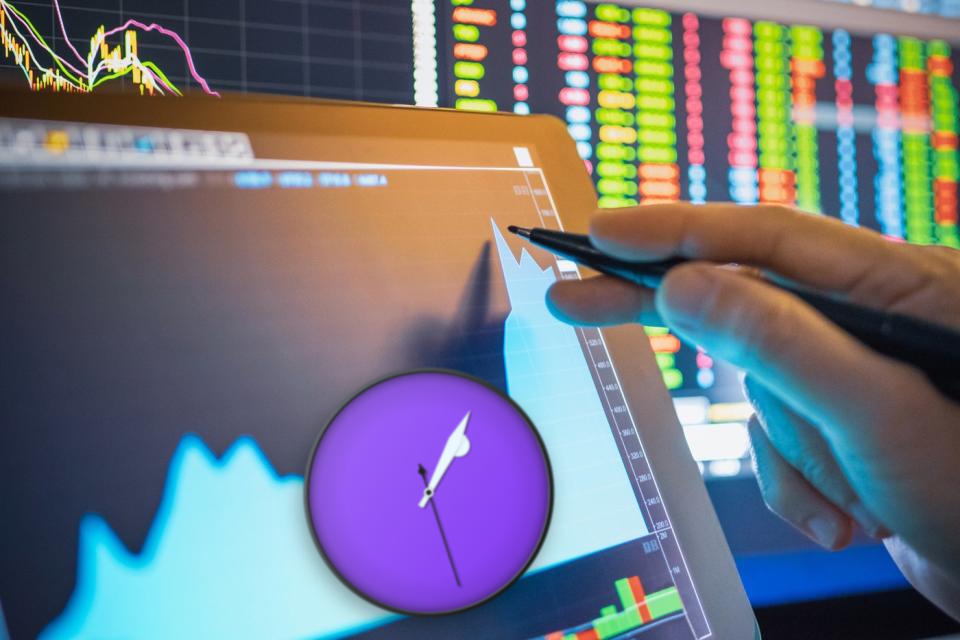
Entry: h=1 m=4 s=27
